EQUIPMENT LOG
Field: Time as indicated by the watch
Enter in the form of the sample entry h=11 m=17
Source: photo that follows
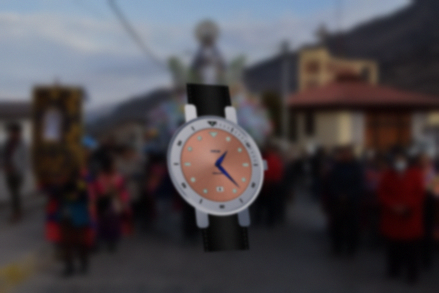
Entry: h=1 m=23
